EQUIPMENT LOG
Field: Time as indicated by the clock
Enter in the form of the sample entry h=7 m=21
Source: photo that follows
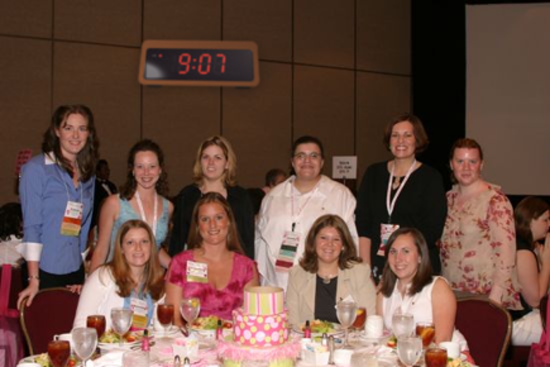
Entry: h=9 m=7
